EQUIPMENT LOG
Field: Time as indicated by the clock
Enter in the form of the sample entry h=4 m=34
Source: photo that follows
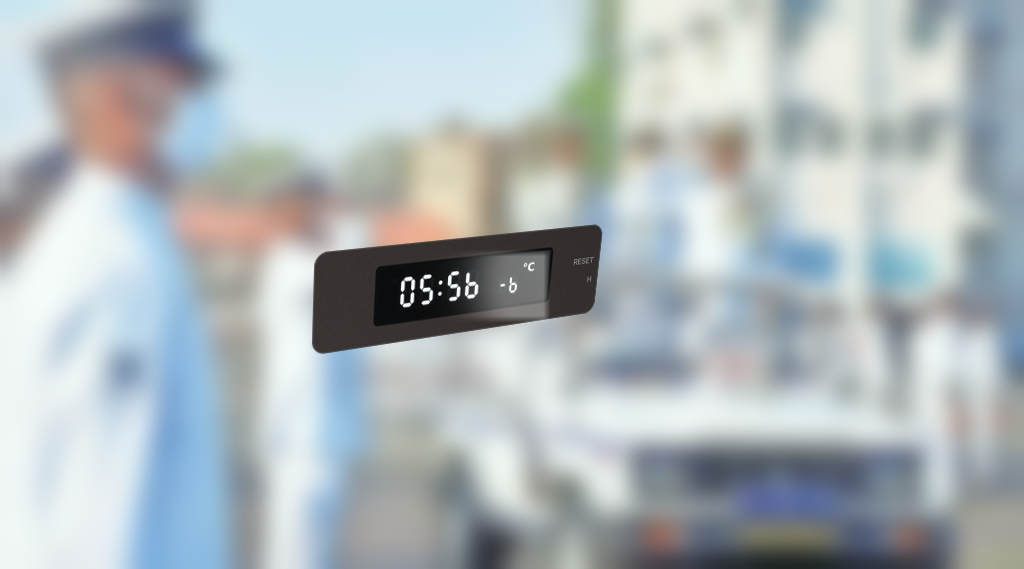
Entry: h=5 m=56
